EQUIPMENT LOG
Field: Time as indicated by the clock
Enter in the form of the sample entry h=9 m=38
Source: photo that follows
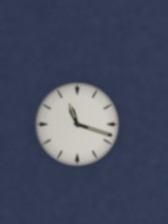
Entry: h=11 m=18
